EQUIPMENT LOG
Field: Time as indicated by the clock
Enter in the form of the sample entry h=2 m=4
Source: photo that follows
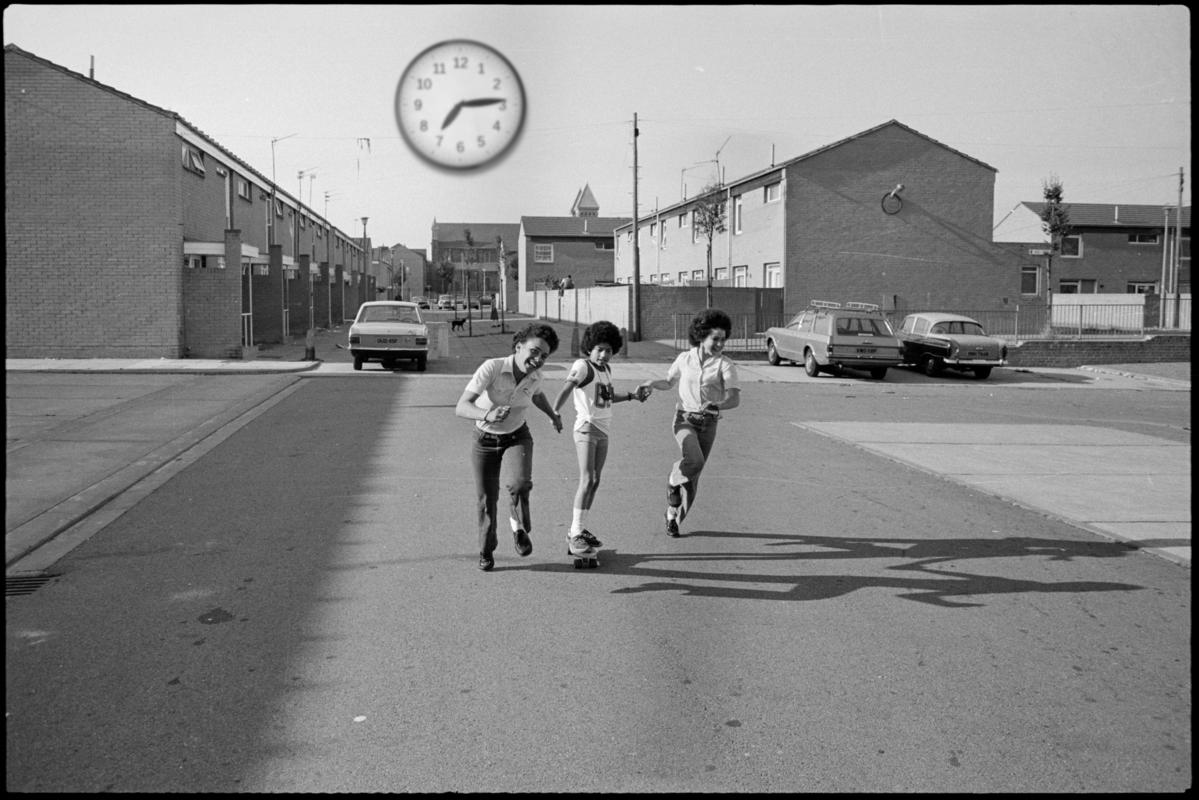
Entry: h=7 m=14
